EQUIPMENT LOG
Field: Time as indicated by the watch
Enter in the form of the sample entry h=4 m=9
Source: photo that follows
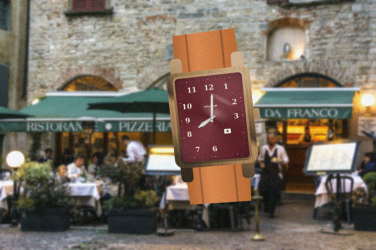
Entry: h=8 m=1
